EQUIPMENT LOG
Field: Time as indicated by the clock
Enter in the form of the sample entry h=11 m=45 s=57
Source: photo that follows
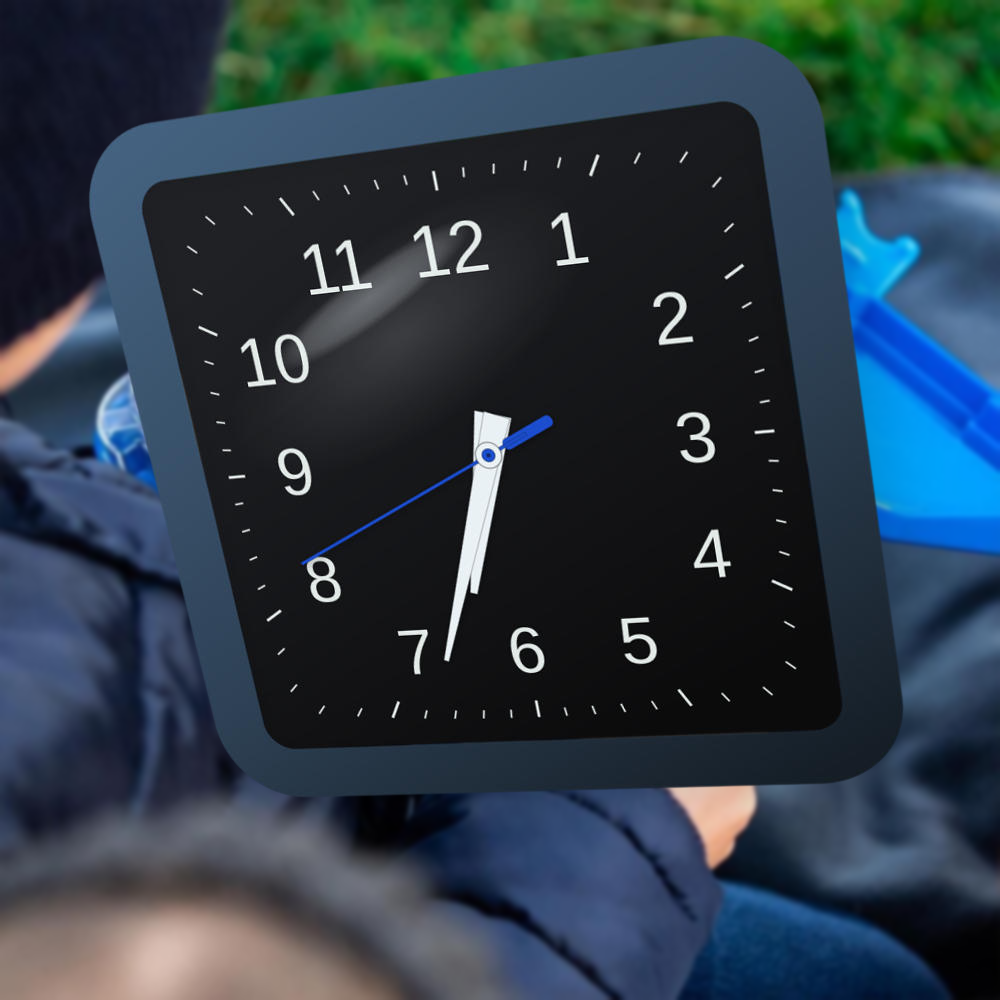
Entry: h=6 m=33 s=41
